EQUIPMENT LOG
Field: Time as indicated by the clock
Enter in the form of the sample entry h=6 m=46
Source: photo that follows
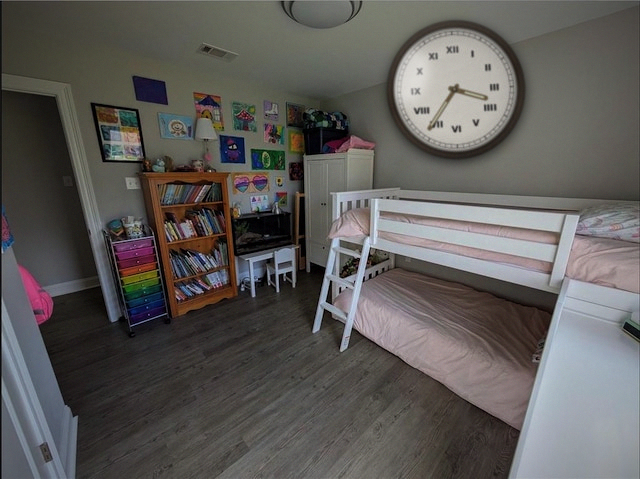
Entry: h=3 m=36
